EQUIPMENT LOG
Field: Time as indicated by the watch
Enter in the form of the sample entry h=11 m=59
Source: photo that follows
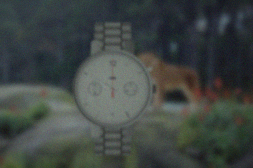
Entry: h=9 m=50
